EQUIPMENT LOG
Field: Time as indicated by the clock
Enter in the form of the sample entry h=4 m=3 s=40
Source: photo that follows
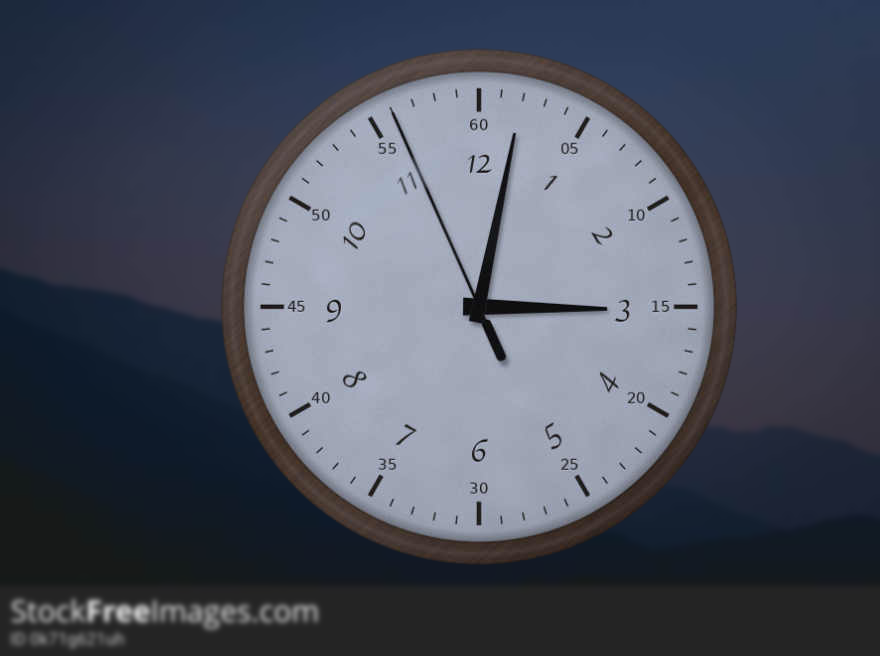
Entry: h=3 m=1 s=56
